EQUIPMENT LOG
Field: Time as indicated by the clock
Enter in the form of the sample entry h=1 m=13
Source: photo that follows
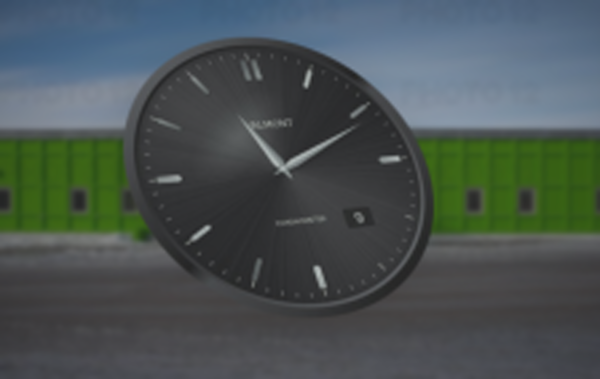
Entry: h=11 m=11
